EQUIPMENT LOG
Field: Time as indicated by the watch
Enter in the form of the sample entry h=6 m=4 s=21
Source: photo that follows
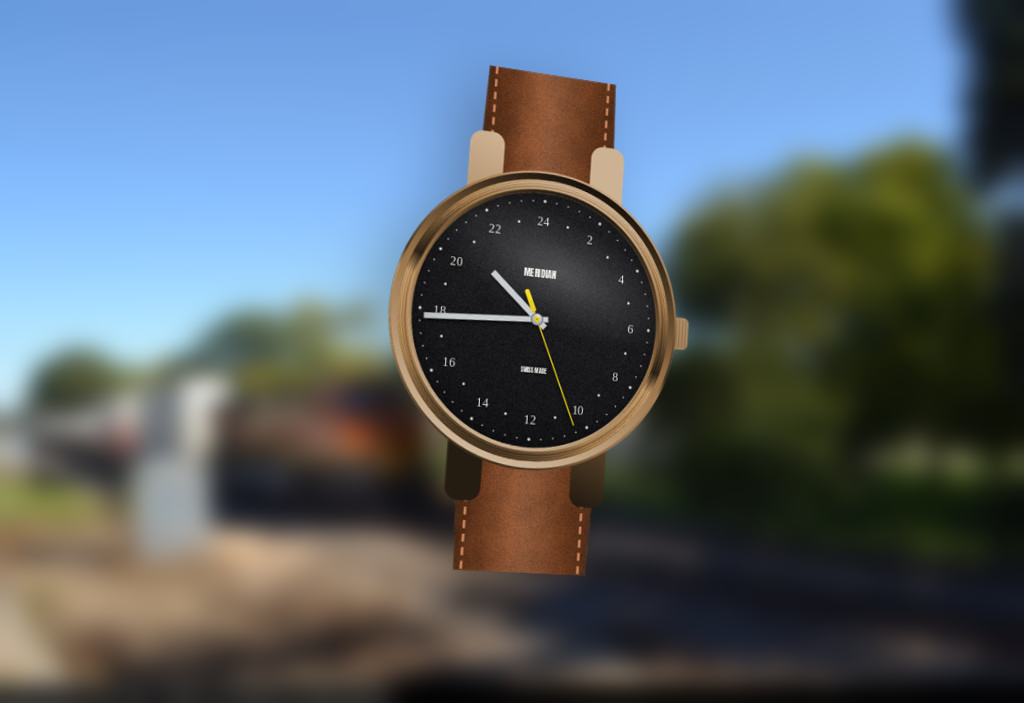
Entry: h=20 m=44 s=26
